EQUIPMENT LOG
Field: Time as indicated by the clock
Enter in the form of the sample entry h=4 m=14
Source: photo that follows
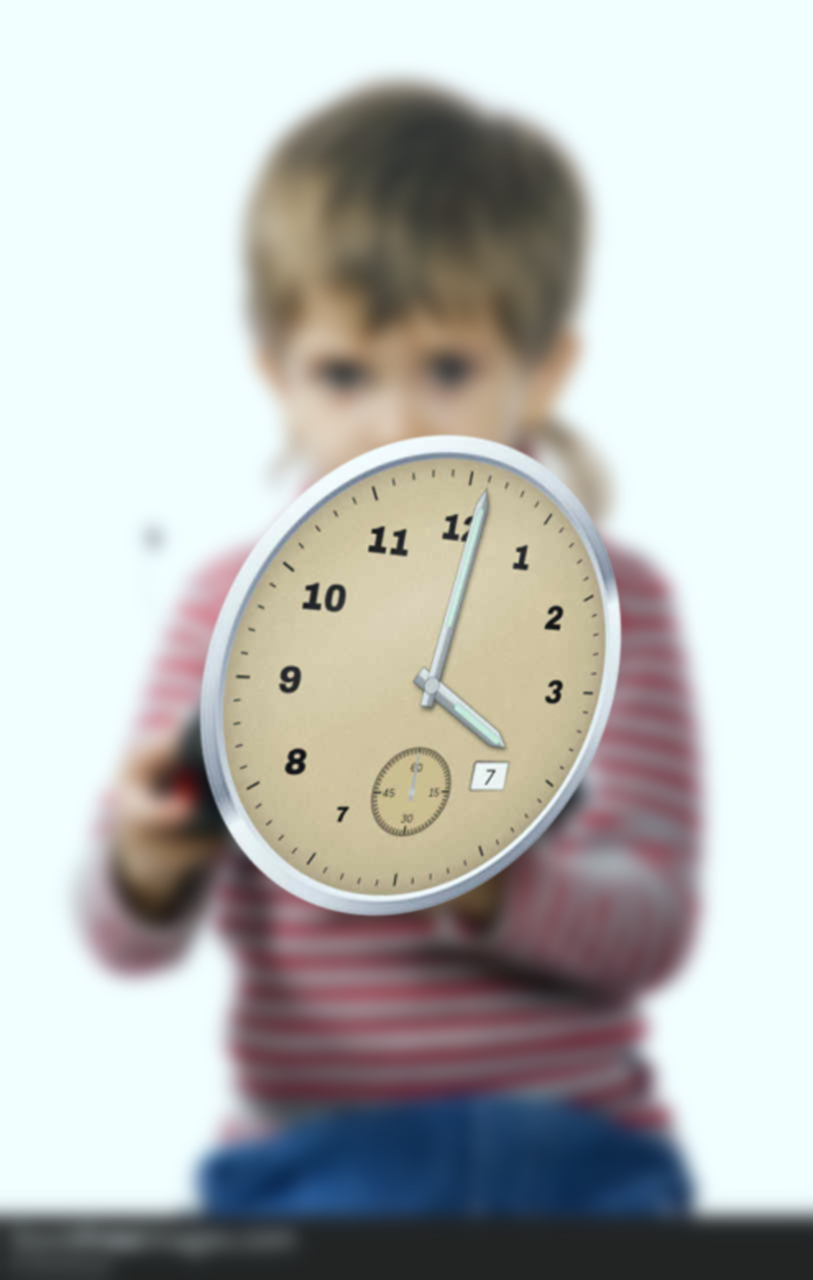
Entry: h=4 m=1
